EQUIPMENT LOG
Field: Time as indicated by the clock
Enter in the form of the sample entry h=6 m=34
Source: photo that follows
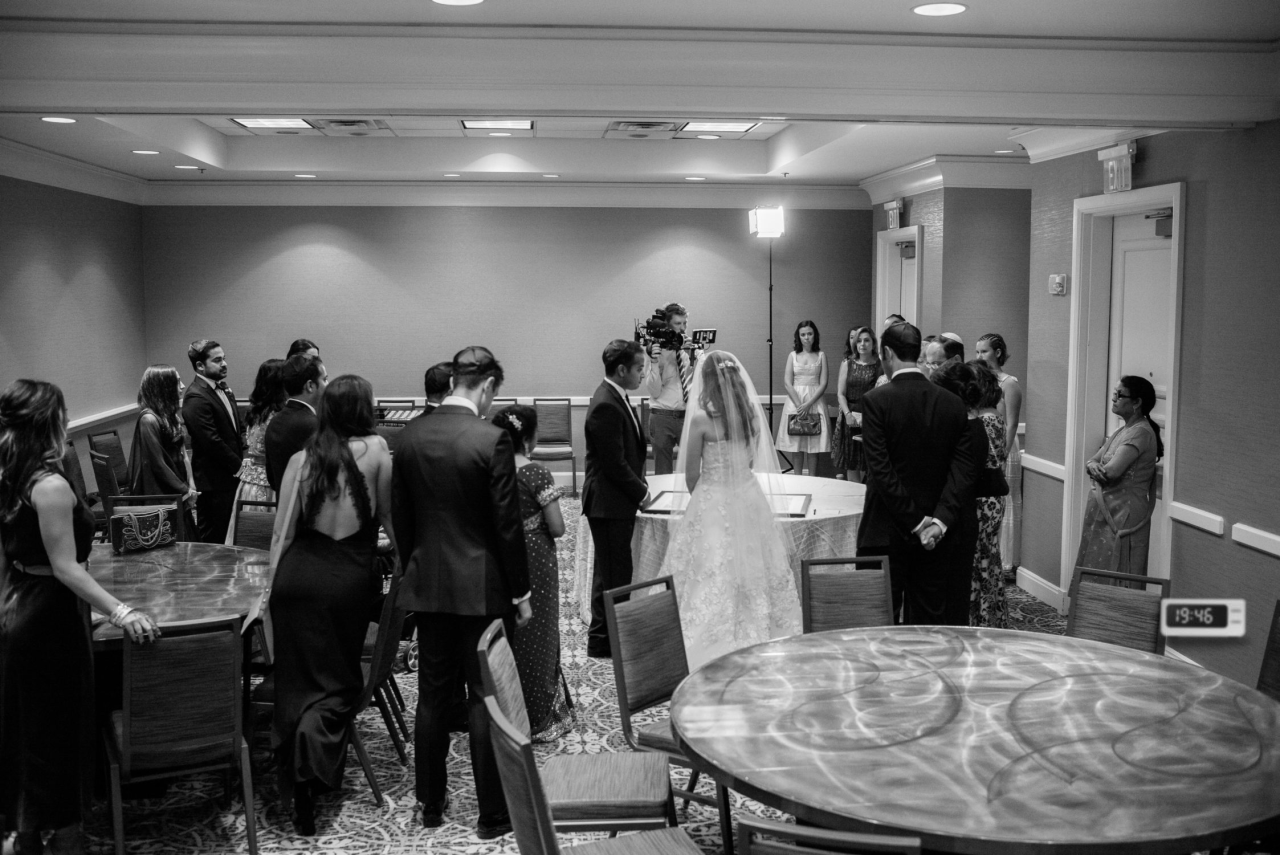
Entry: h=19 m=46
